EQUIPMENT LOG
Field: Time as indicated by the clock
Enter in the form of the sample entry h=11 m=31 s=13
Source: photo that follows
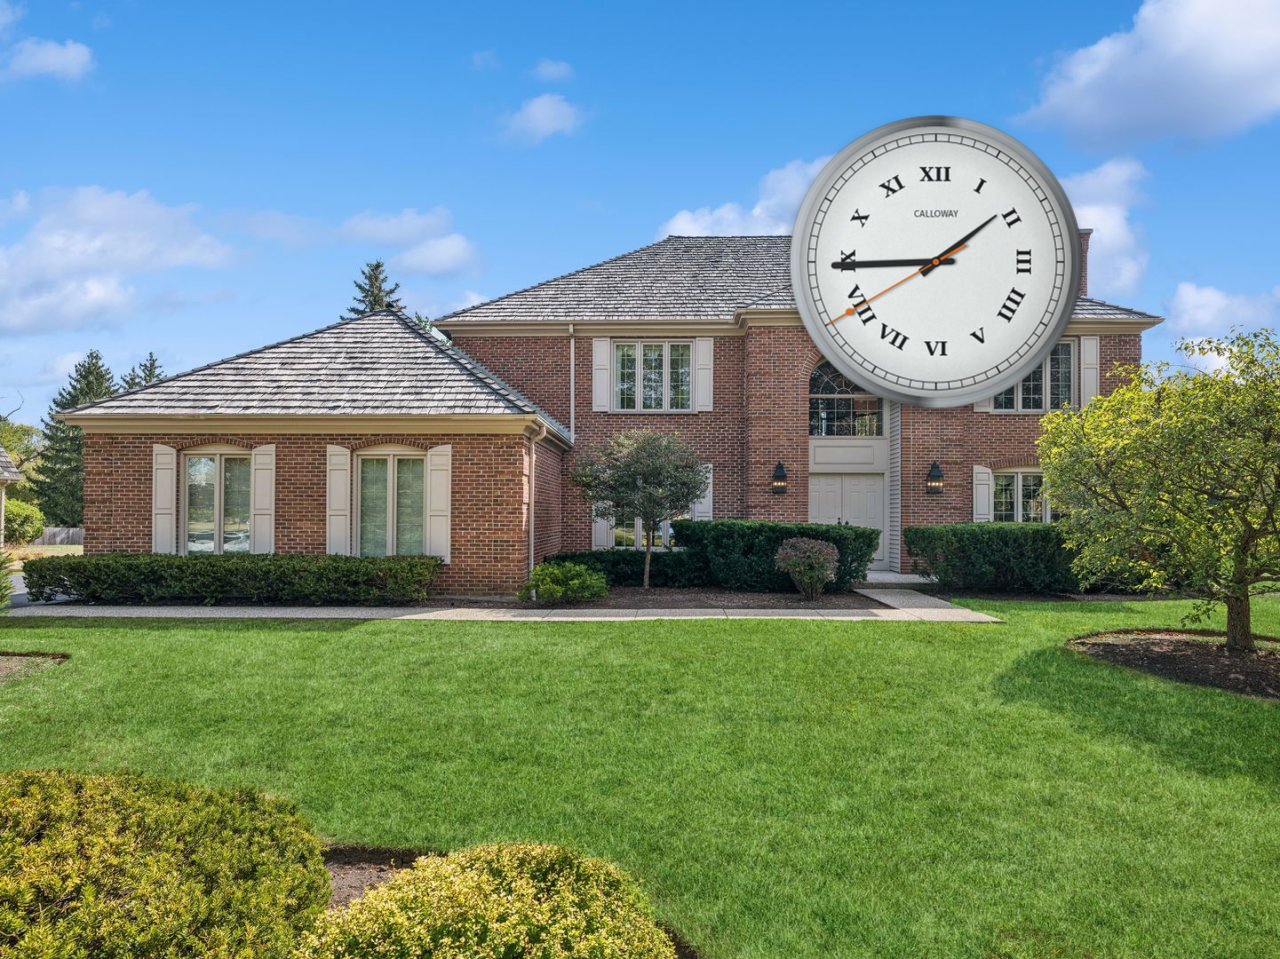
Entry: h=1 m=44 s=40
